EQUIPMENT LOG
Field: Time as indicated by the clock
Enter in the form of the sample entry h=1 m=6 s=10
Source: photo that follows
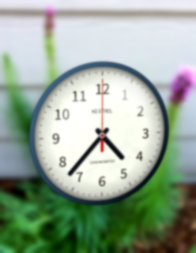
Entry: h=4 m=37 s=0
